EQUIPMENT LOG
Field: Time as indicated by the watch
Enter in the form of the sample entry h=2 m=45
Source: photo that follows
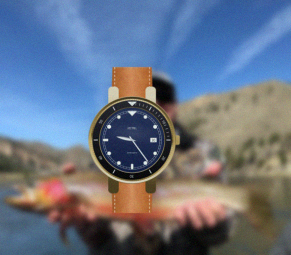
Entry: h=9 m=24
